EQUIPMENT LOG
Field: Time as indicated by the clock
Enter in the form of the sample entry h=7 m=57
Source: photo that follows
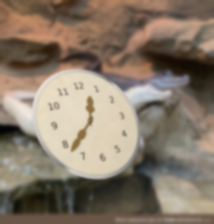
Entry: h=12 m=38
